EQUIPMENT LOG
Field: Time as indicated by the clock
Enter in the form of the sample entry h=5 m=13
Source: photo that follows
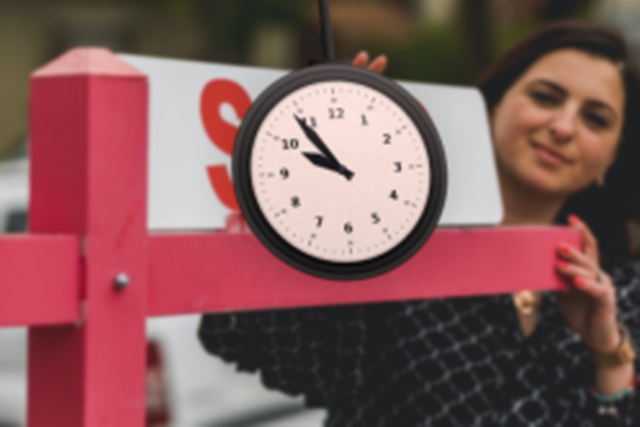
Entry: h=9 m=54
